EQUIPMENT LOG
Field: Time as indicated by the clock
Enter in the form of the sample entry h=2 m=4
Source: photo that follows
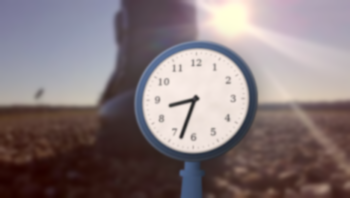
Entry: h=8 m=33
